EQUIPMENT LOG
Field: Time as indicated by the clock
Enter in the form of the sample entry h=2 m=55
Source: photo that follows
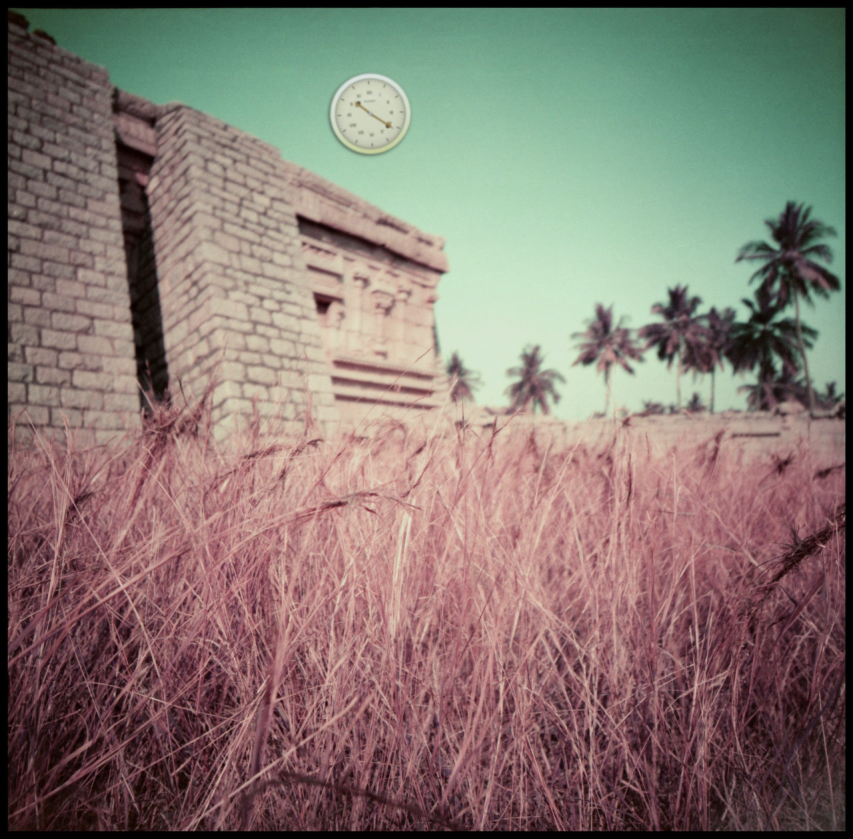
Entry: h=10 m=21
